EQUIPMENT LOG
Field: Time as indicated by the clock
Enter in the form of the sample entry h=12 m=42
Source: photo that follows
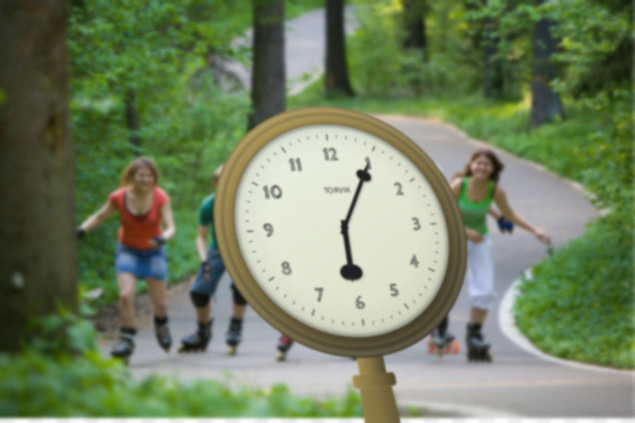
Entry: h=6 m=5
